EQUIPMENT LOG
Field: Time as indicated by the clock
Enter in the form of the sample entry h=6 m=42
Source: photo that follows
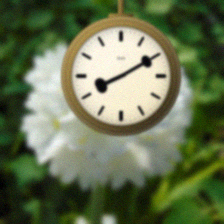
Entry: h=8 m=10
